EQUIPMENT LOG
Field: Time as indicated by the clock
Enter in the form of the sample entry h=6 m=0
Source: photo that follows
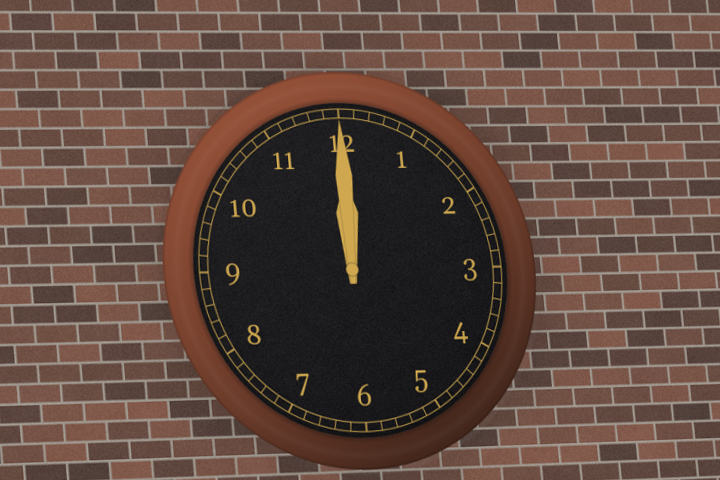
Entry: h=12 m=0
